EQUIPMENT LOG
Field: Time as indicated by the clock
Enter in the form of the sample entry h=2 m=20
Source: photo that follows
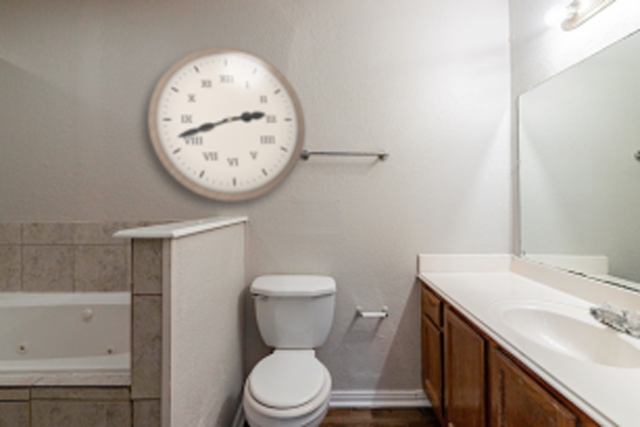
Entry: h=2 m=42
